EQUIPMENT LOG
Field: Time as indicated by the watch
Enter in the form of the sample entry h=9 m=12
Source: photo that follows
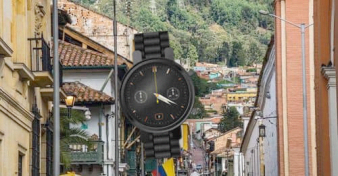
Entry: h=4 m=20
